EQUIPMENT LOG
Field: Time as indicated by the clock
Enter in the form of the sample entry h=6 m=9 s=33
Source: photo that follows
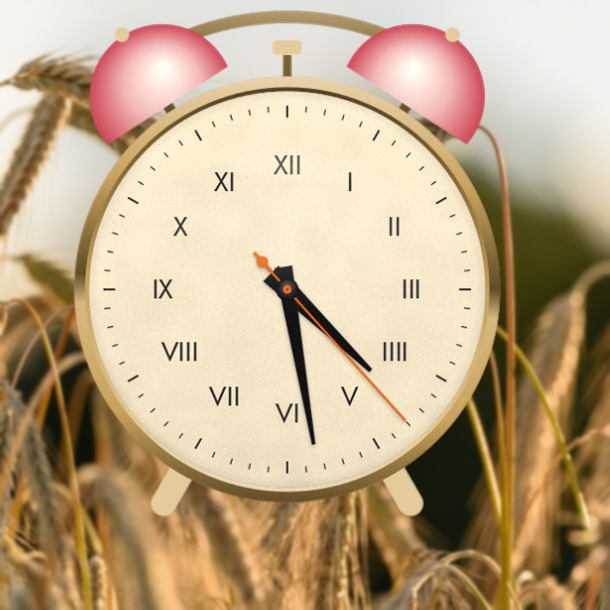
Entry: h=4 m=28 s=23
